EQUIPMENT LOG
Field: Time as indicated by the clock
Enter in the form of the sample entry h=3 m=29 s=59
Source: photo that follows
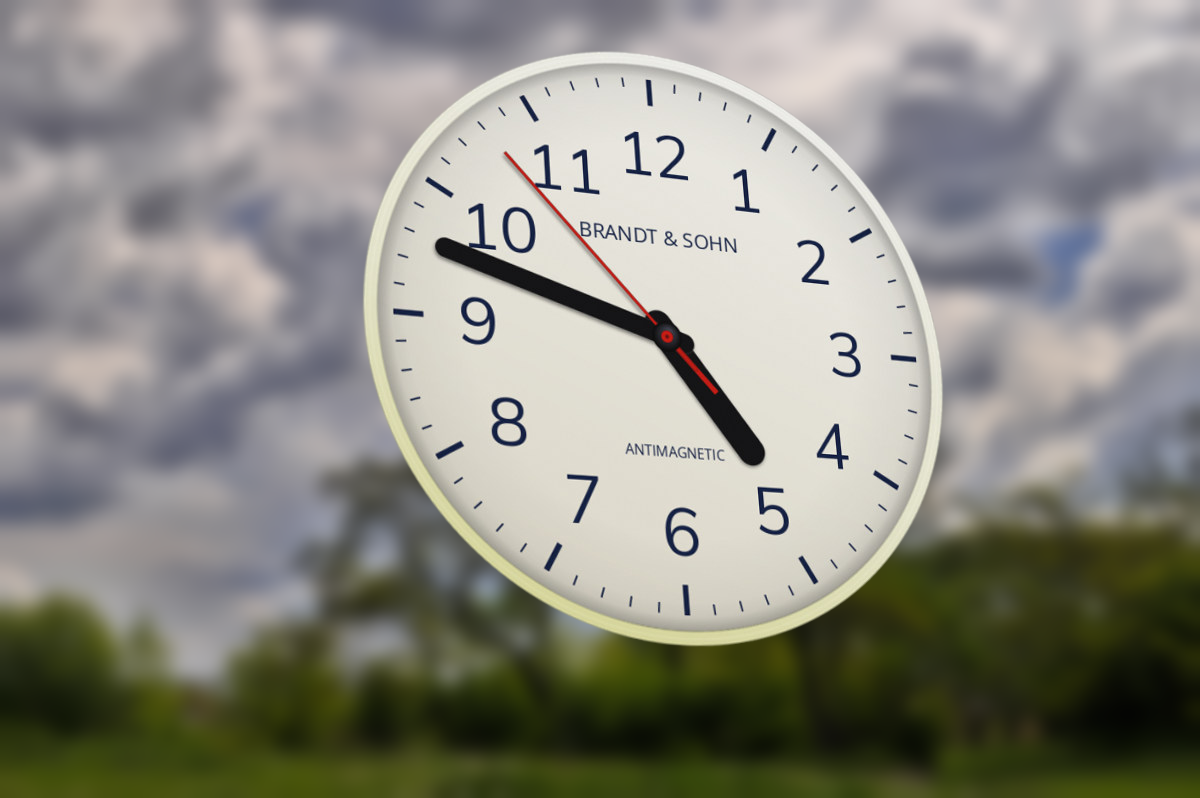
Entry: h=4 m=47 s=53
